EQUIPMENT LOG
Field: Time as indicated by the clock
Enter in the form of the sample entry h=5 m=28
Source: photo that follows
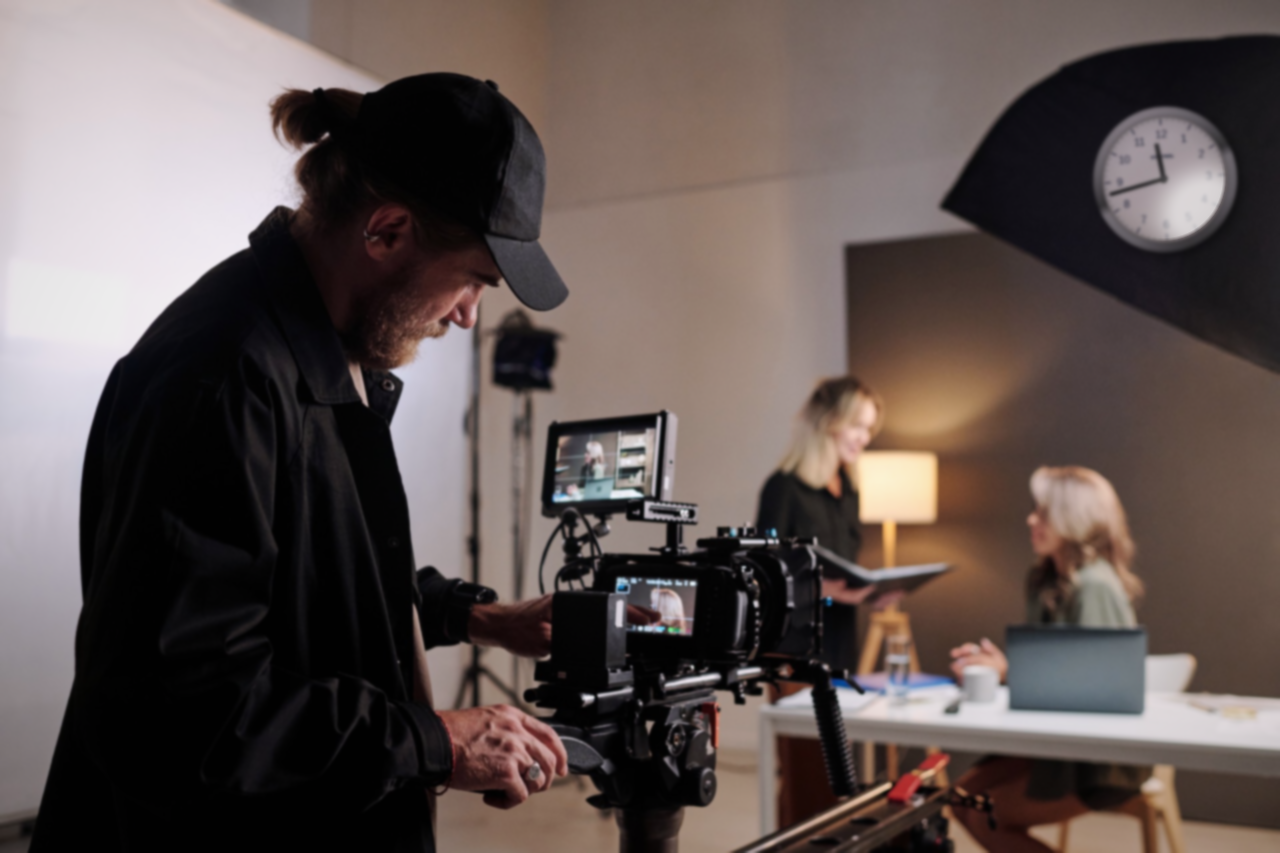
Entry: h=11 m=43
